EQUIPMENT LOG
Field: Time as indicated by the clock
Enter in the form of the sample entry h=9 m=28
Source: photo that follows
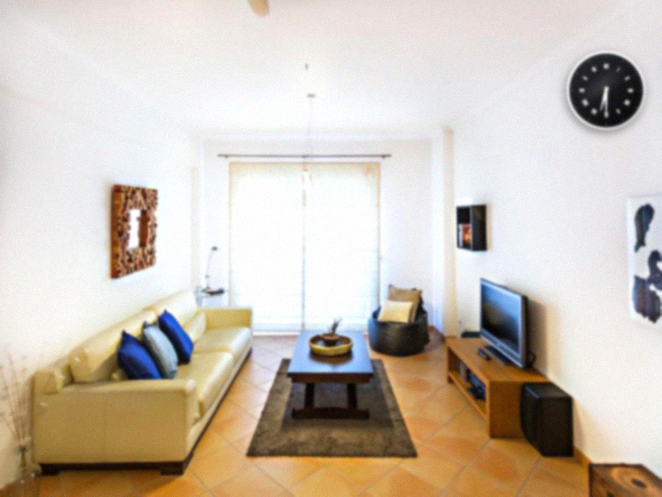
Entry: h=6 m=30
